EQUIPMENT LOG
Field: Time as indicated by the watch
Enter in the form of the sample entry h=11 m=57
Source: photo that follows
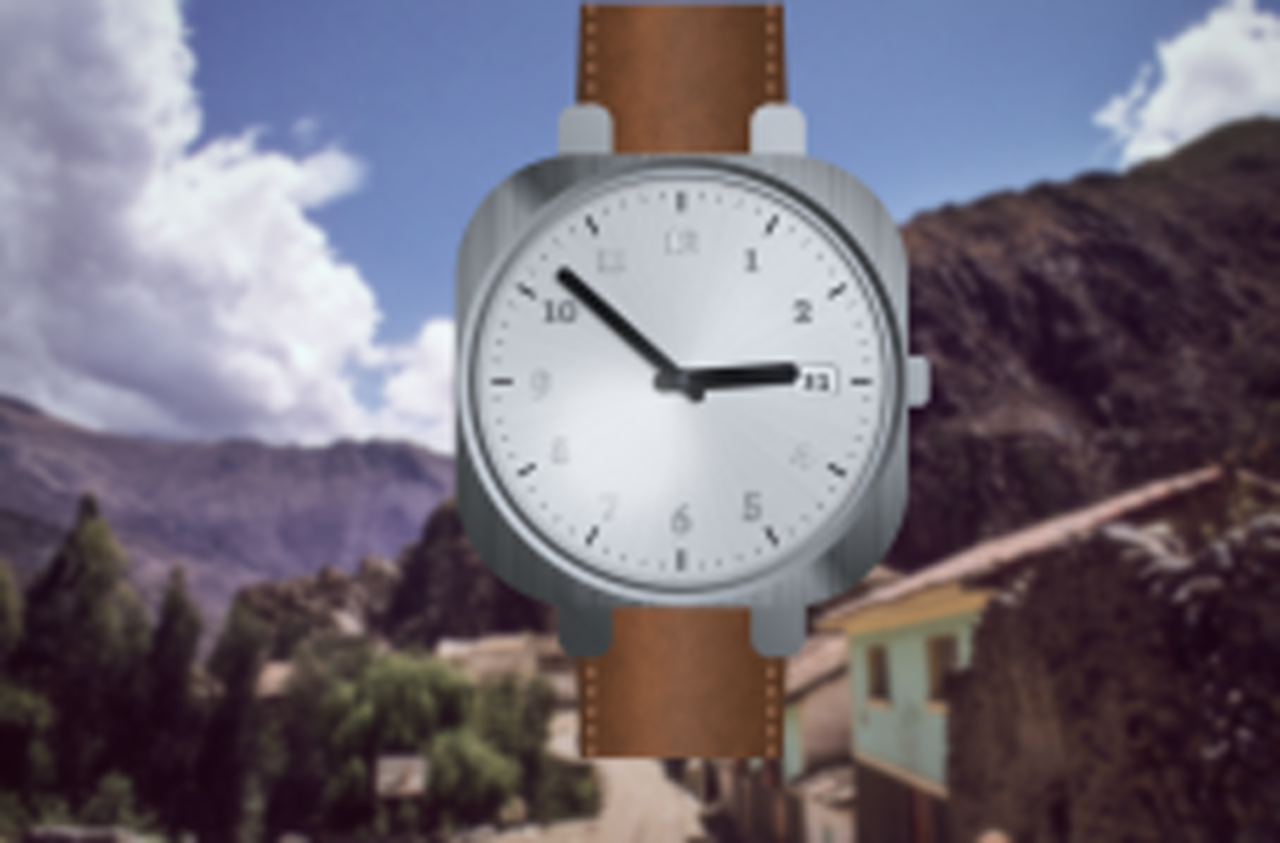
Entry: h=2 m=52
